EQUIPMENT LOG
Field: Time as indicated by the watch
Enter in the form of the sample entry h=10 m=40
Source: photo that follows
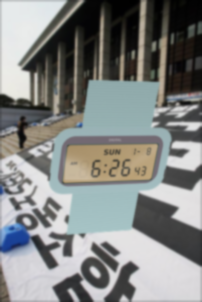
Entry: h=6 m=26
